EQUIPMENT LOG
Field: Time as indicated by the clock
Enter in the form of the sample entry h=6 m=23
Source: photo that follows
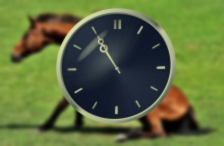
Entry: h=10 m=55
